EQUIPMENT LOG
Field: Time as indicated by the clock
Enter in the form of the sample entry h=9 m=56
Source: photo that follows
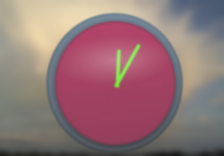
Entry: h=12 m=5
